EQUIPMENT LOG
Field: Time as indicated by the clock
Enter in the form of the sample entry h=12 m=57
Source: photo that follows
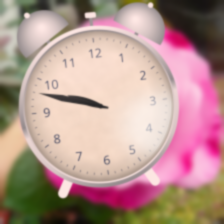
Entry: h=9 m=48
